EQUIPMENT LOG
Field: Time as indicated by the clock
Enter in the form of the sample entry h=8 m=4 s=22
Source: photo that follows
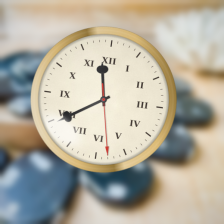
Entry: h=11 m=39 s=28
